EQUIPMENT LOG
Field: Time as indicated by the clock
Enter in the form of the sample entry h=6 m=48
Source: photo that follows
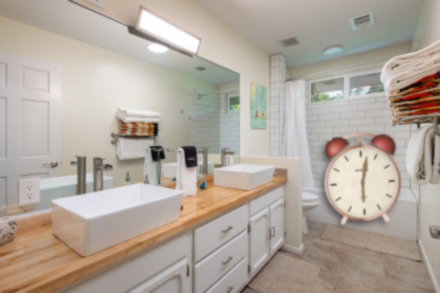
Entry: h=6 m=2
